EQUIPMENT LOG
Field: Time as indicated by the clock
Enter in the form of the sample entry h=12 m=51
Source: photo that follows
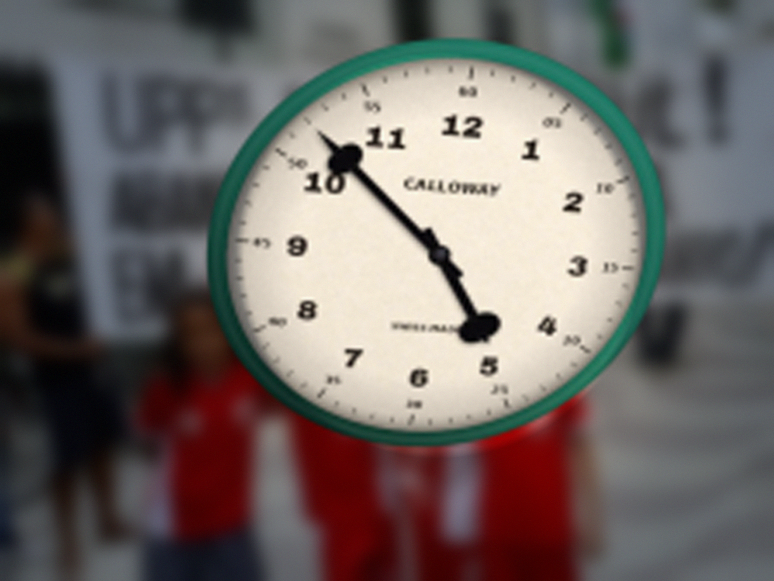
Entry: h=4 m=52
